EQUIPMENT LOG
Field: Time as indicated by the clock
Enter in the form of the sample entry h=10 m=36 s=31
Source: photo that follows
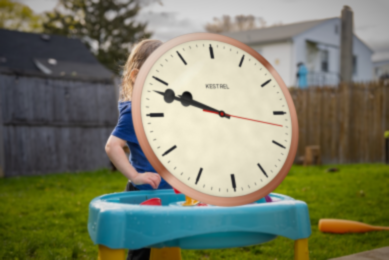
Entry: h=9 m=48 s=17
